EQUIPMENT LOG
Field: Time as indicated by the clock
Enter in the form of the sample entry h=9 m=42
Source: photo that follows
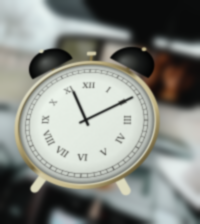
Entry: h=11 m=10
